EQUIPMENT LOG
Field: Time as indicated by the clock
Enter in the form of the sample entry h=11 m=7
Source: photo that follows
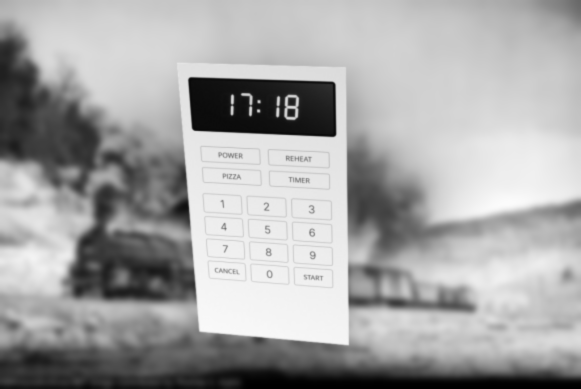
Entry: h=17 m=18
